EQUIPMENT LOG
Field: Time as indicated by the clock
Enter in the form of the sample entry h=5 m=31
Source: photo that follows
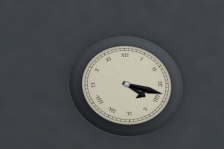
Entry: h=4 m=18
